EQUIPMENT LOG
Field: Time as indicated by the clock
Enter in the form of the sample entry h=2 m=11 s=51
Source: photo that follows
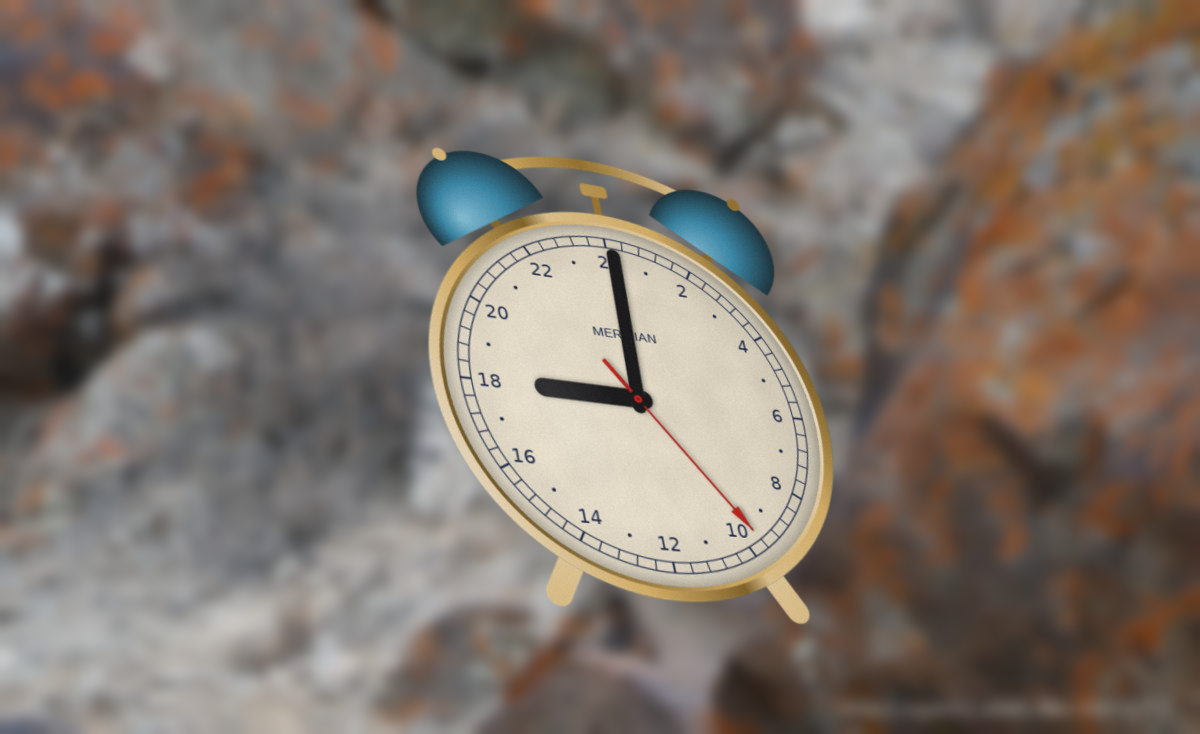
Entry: h=18 m=0 s=24
